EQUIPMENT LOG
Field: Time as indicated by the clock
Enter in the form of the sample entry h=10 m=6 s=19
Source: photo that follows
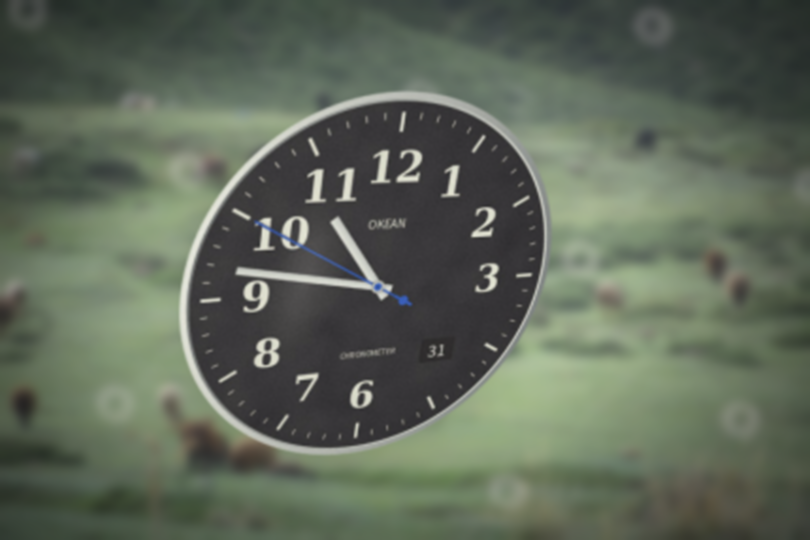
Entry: h=10 m=46 s=50
